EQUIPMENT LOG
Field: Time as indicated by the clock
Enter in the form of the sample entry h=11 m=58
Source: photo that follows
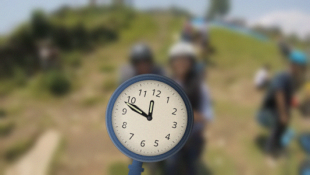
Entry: h=11 m=48
